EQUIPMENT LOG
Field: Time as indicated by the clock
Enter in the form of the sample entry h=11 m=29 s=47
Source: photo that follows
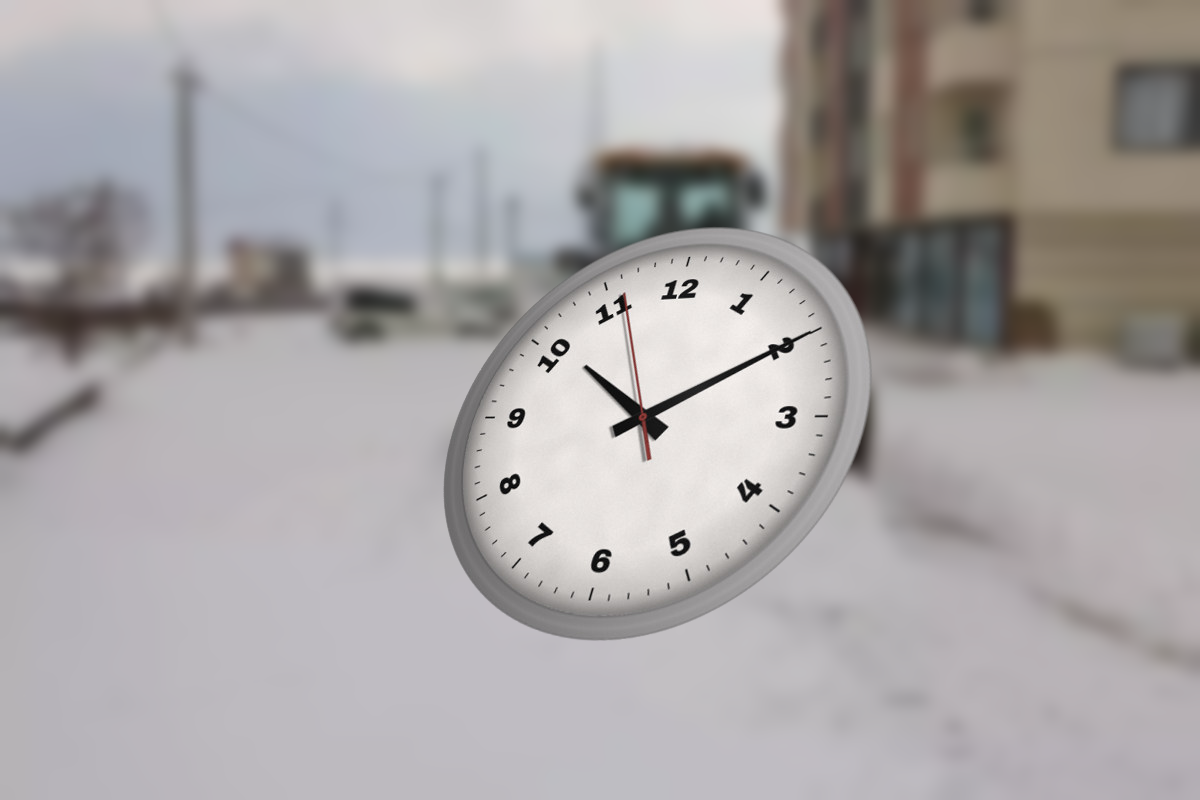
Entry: h=10 m=9 s=56
